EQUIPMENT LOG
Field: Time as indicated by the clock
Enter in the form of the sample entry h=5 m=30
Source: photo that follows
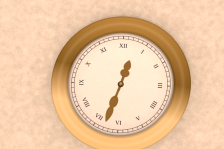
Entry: h=12 m=33
